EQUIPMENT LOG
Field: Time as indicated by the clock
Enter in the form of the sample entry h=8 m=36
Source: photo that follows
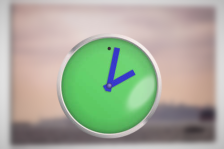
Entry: h=2 m=2
